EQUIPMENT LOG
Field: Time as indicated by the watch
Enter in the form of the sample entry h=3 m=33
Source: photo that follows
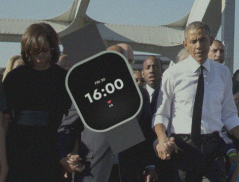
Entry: h=16 m=0
